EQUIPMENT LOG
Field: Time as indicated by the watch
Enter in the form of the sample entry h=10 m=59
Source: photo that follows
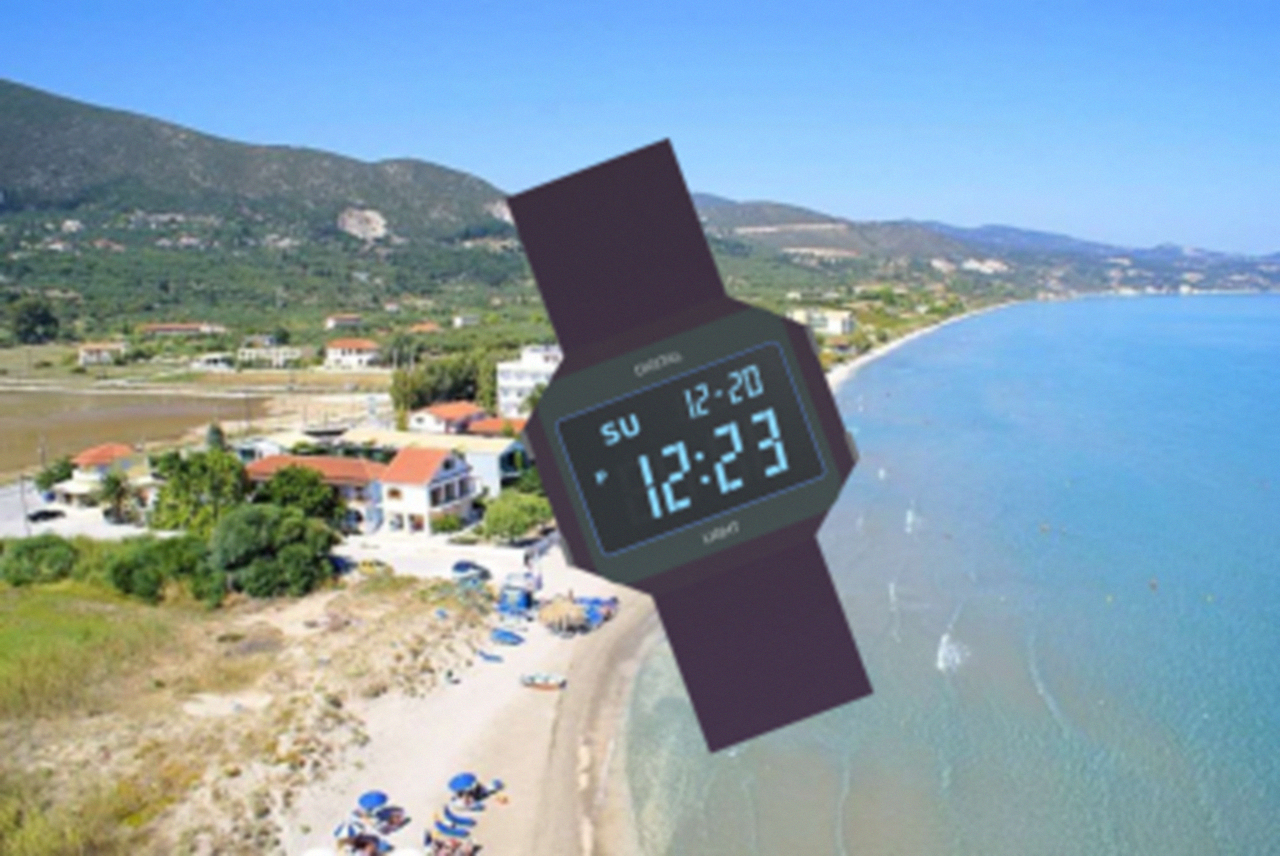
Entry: h=12 m=23
